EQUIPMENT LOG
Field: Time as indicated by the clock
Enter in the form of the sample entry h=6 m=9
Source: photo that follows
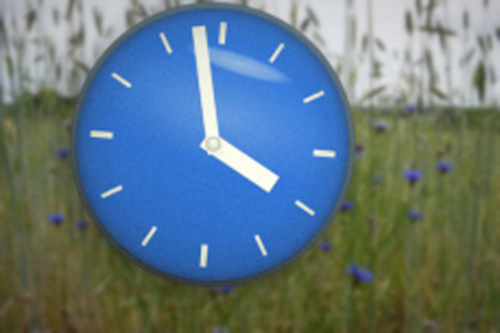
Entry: h=3 m=58
